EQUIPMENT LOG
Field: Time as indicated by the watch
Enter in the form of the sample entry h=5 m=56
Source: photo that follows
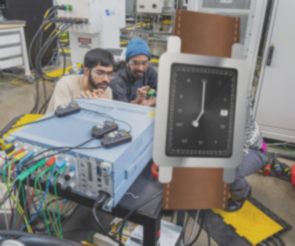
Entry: h=7 m=0
